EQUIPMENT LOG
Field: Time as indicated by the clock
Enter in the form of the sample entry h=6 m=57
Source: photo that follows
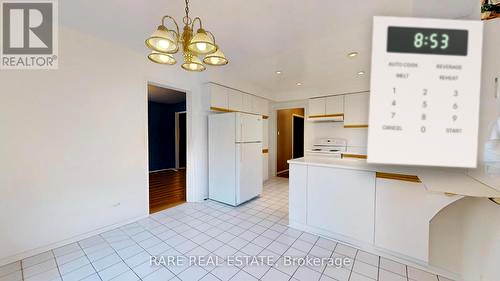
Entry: h=8 m=53
